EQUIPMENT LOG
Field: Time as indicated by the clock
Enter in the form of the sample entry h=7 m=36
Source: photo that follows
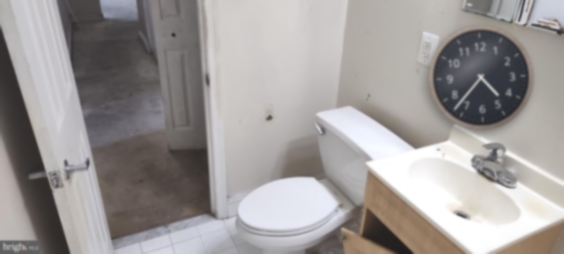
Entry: h=4 m=37
